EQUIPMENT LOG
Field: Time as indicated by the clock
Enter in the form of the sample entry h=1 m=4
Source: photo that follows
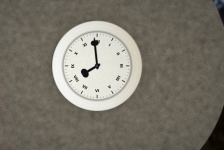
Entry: h=7 m=59
